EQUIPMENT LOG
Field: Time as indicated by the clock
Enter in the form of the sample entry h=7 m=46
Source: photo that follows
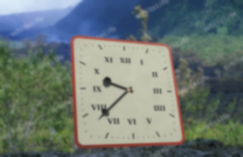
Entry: h=9 m=38
